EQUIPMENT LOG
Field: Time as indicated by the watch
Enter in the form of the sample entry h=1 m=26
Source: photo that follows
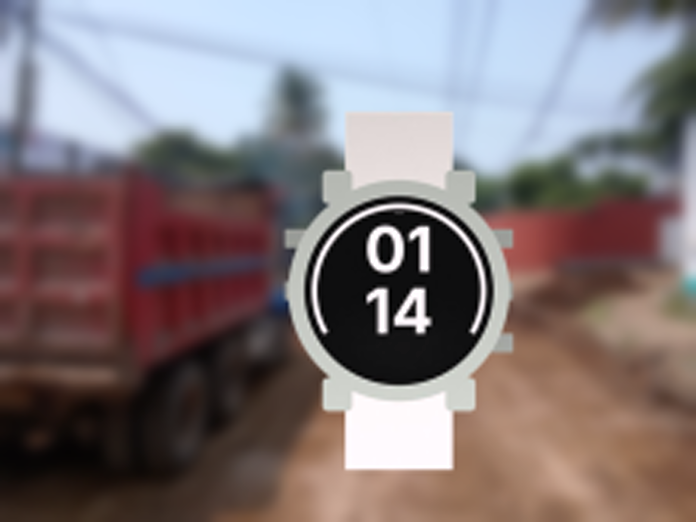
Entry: h=1 m=14
